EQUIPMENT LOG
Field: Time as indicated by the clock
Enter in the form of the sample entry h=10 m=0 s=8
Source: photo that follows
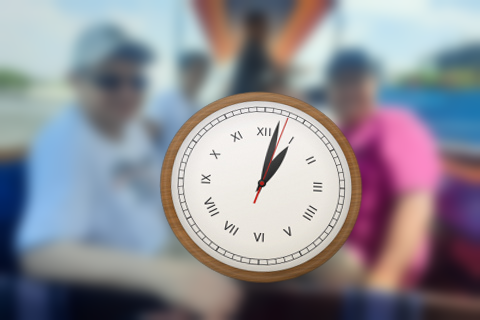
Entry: h=1 m=2 s=3
